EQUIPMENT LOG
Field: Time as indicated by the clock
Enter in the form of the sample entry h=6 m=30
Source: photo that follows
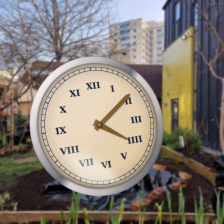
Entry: h=4 m=9
